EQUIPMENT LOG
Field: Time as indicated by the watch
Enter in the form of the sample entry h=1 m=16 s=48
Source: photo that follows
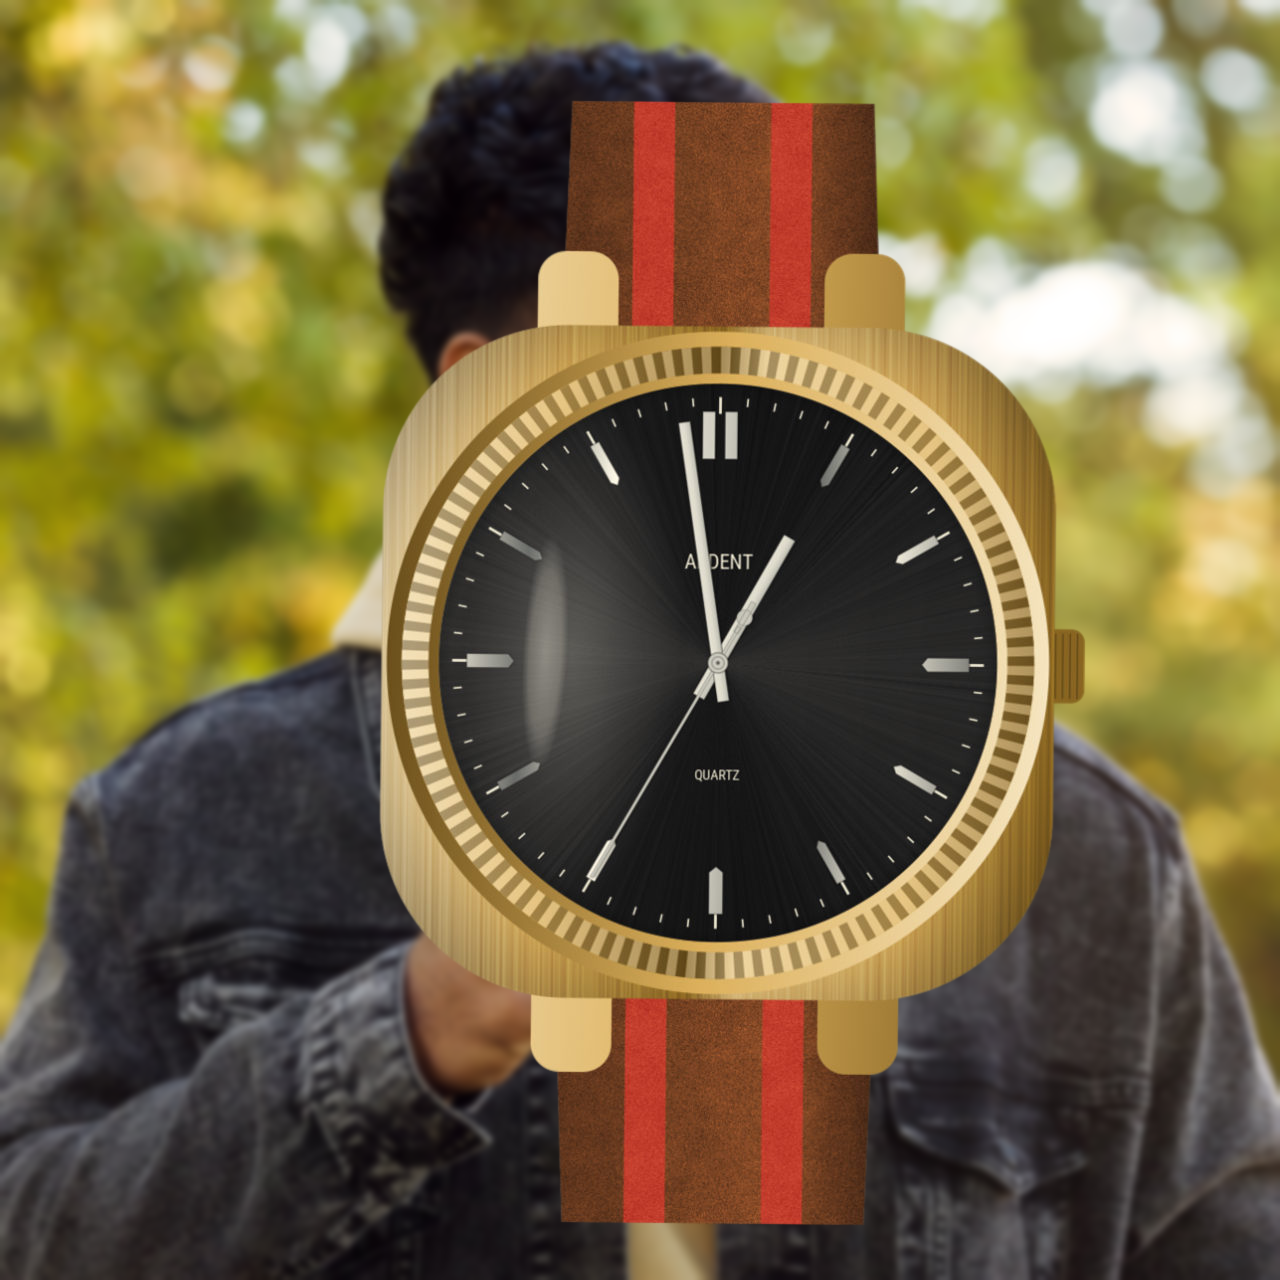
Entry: h=12 m=58 s=35
